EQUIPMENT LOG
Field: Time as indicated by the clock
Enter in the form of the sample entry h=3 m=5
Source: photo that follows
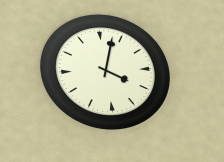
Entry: h=4 m=3
